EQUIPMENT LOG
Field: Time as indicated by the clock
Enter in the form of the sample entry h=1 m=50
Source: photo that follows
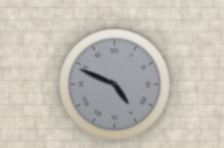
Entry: h=4 m=49
